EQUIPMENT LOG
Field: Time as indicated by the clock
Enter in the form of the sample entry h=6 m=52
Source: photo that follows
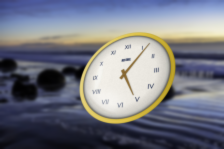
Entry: h=5 m=6
